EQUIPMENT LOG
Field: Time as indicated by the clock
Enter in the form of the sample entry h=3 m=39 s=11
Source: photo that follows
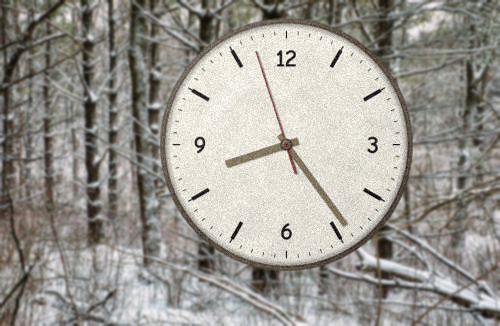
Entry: h=8 m=23 s=57
